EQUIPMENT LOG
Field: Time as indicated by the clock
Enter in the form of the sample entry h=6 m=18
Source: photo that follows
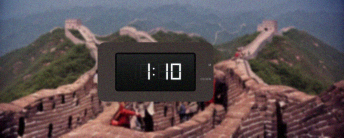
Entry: h=1 m=10
